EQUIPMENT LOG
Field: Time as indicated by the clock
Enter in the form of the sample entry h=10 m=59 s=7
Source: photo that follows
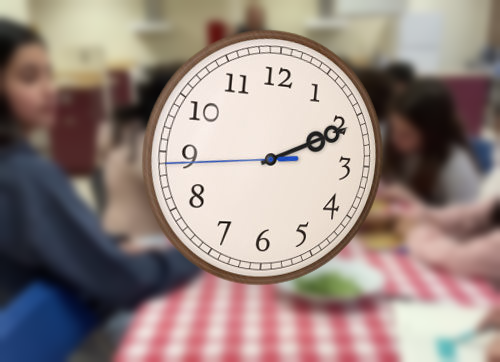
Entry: h=2 m=10 s=44
